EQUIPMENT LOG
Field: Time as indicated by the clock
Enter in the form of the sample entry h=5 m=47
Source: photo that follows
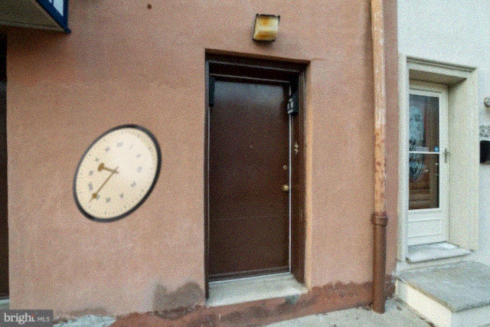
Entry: h=9 m=36
